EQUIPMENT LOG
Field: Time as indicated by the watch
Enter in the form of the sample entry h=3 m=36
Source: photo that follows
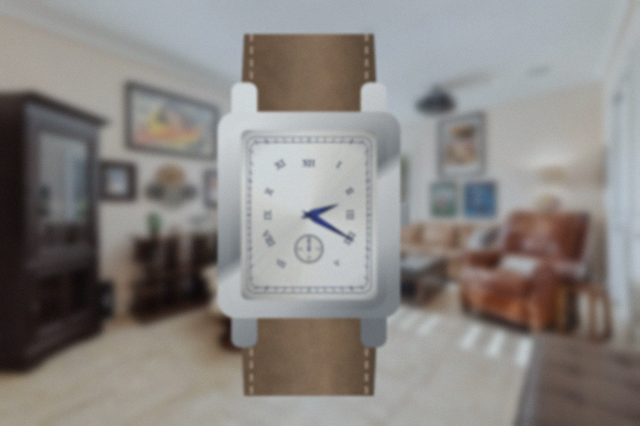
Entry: h=2 m=20
